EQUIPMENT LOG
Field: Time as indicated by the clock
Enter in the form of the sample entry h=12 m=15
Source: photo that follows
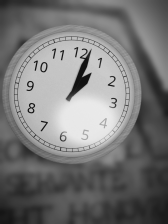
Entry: h=1 m=2
